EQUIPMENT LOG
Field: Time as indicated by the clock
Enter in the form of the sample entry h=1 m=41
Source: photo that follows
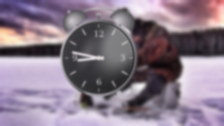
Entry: h=8 m=47
